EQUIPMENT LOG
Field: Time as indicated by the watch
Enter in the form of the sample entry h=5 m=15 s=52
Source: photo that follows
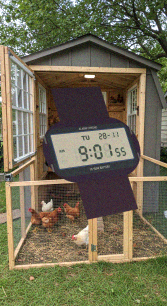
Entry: h=9 m=1 s=55
